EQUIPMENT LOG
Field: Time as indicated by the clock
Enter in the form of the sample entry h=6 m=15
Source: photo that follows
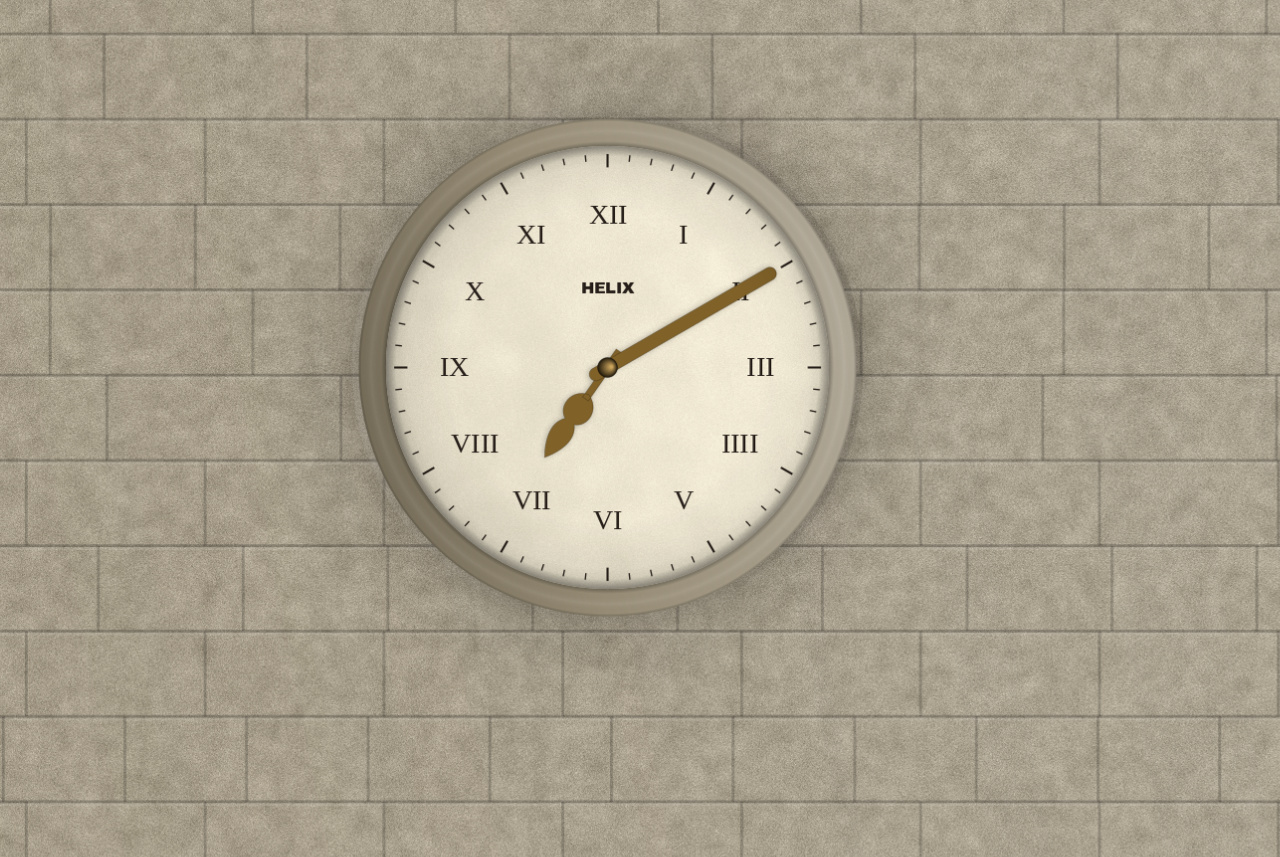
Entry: h=7 m=10
